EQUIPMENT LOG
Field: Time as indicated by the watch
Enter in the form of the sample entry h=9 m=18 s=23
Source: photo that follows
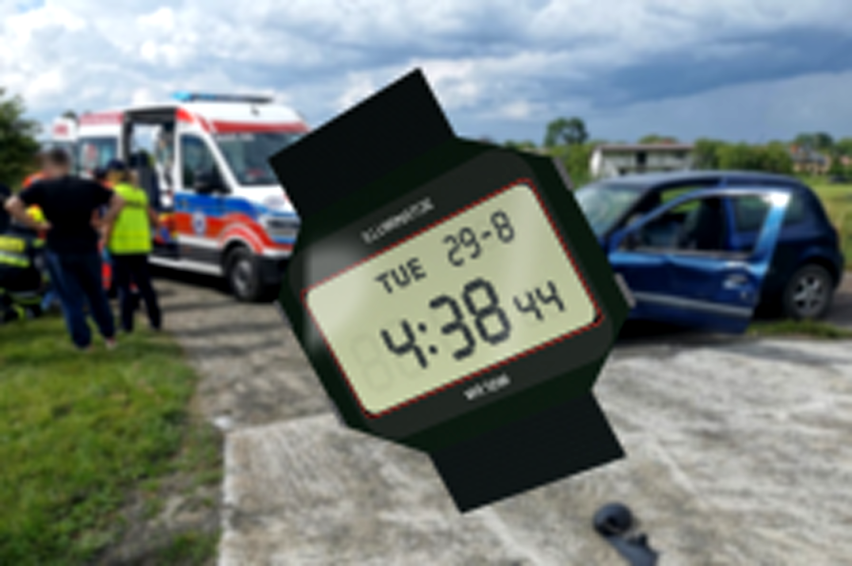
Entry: h=4 m=38 s=44
